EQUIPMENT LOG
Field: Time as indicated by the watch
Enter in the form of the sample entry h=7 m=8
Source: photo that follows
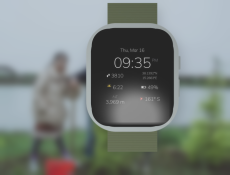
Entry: h=9 m=35
